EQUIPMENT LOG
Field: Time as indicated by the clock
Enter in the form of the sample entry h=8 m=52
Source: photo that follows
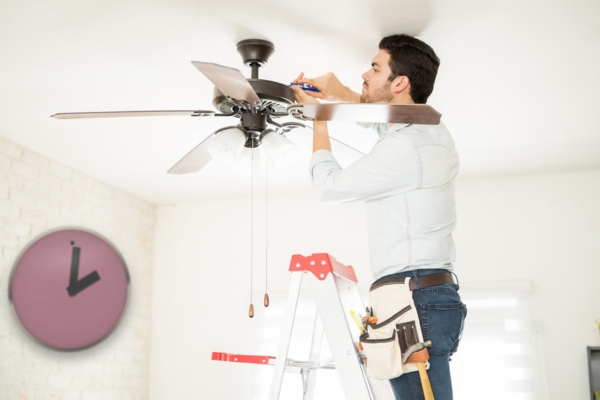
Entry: h=2 m=1
